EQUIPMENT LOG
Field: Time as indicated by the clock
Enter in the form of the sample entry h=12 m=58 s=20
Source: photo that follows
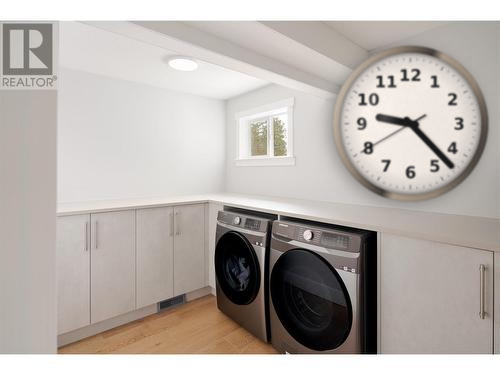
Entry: h=9 m=22 s=40
